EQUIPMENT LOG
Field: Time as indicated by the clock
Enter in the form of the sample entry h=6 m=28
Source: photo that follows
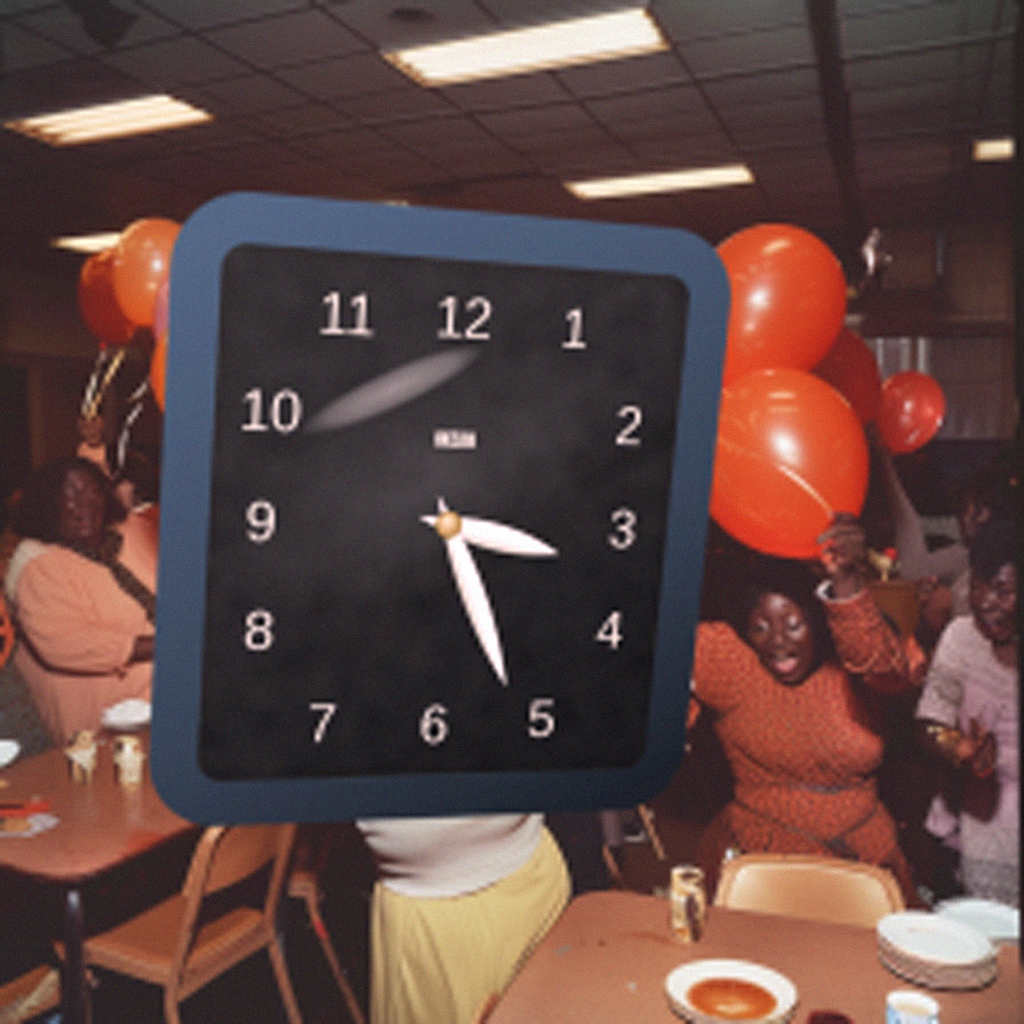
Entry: h=3 m=26
